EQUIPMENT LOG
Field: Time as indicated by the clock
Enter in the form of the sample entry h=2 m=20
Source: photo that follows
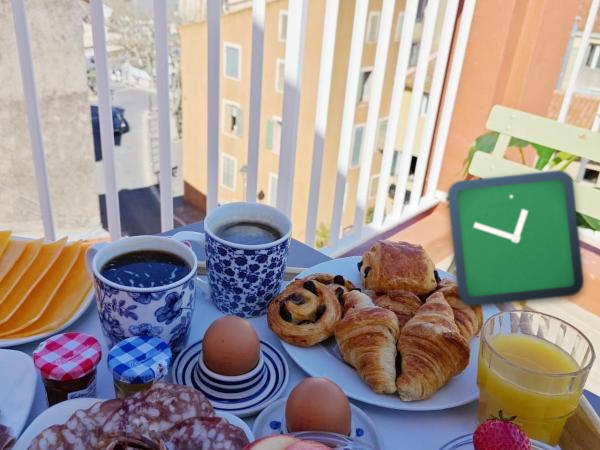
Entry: h=12 m=49
